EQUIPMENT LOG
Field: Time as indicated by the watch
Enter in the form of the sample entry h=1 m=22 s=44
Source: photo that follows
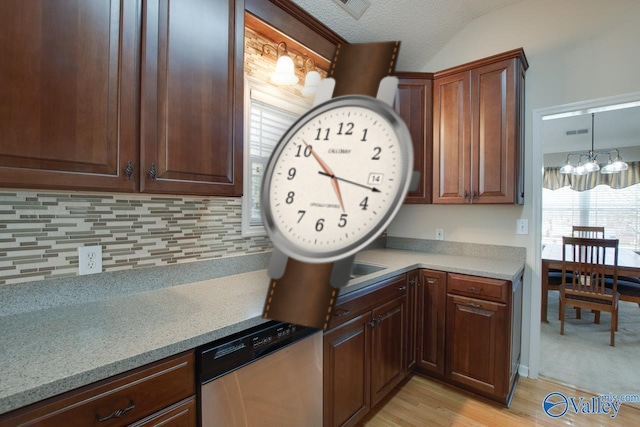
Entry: h=4 m=51 s=17
